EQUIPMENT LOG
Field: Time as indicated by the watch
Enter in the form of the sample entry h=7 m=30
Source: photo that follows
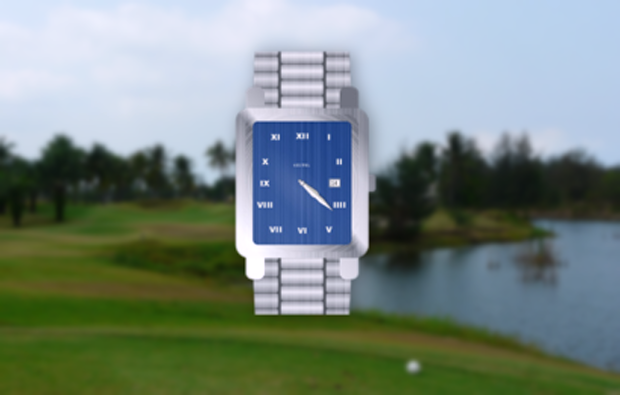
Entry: h=4 m=22
